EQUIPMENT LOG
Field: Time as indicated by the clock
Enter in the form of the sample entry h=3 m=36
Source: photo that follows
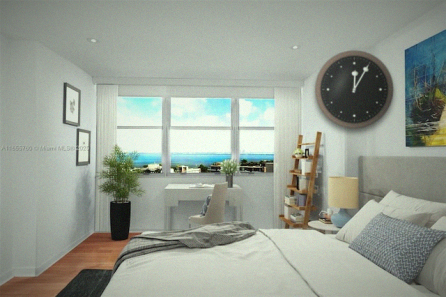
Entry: h=12 m=5
